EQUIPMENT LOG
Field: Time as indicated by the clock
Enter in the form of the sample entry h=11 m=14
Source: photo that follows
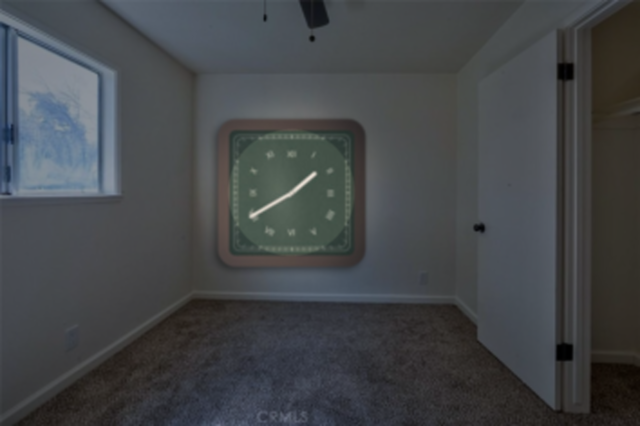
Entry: h=1 m=40
